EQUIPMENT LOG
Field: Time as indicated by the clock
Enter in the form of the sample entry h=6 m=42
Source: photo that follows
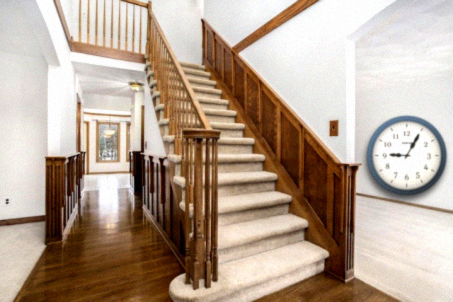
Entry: h=9 m=5
